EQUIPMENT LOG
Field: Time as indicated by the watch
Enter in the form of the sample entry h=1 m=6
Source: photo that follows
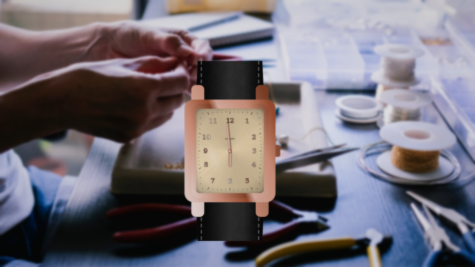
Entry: h=5 m=59
